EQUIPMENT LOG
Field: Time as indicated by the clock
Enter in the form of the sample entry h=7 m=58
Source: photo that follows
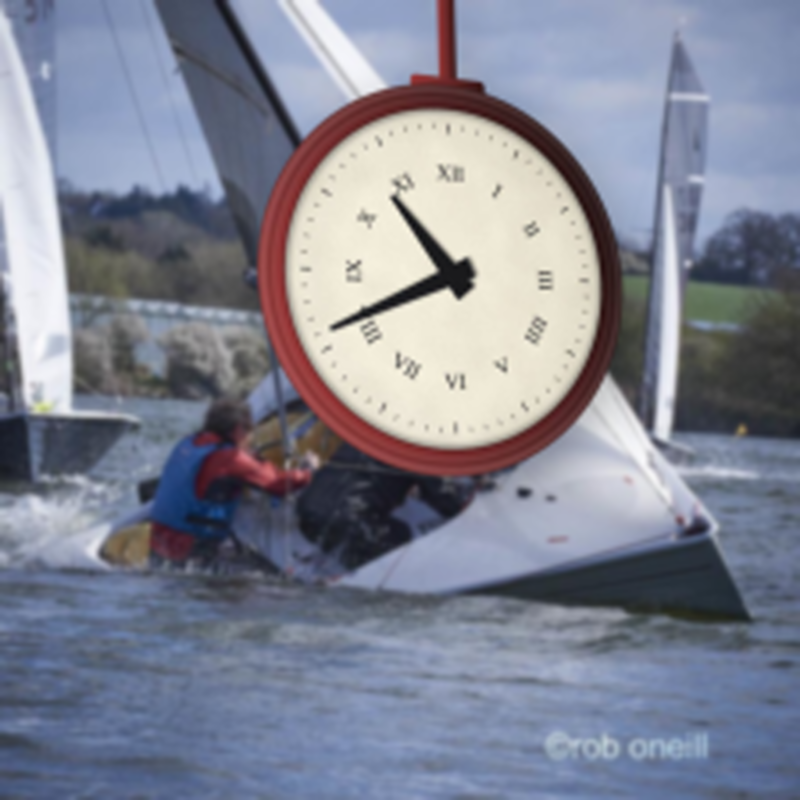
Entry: h=10 m=41
